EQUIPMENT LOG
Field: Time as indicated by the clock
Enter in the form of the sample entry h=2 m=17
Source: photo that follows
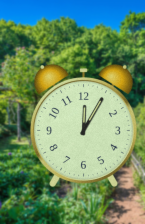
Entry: h=12 m=5
